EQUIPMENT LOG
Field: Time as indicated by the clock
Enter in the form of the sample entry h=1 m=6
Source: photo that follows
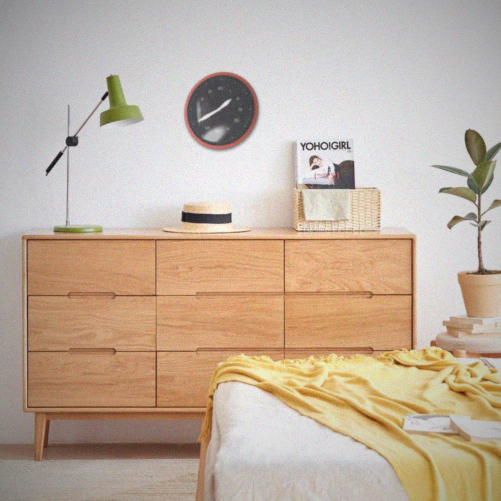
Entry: h=1 m=40
